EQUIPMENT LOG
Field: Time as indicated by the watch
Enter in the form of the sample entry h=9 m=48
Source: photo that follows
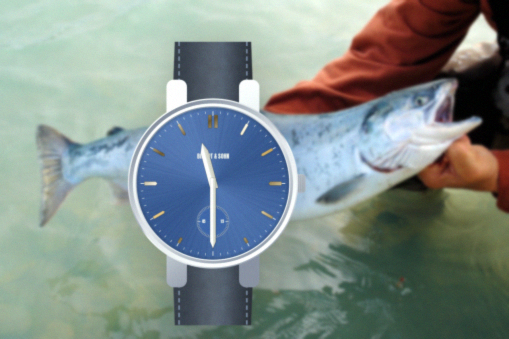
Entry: h=11 m=30
